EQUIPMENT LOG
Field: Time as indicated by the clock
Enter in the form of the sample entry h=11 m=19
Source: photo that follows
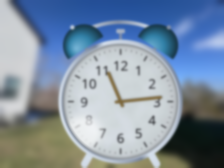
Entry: h=11 m=14
